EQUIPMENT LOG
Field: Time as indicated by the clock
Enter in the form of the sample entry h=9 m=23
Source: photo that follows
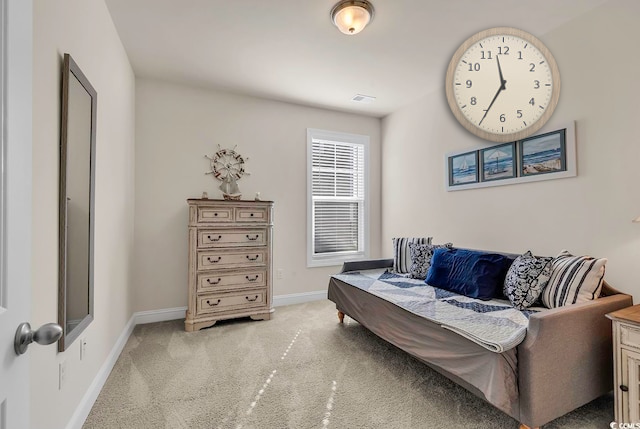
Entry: h=11 m=35
